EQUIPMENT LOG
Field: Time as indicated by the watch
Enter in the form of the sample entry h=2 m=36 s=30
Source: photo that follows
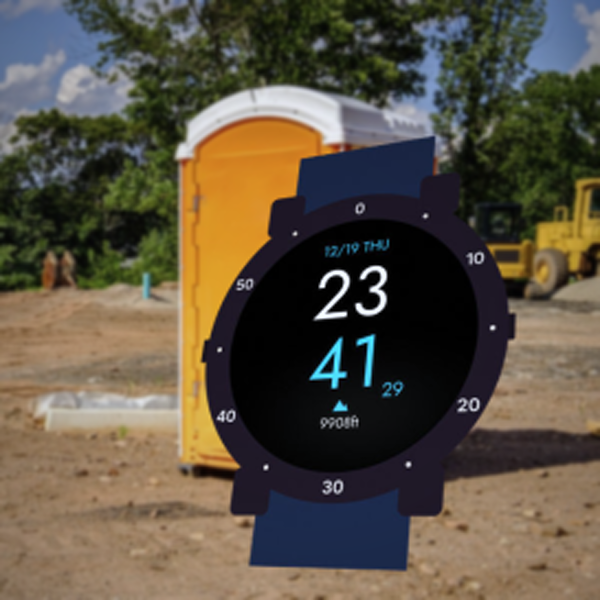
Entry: h=23 m=41 s=29
